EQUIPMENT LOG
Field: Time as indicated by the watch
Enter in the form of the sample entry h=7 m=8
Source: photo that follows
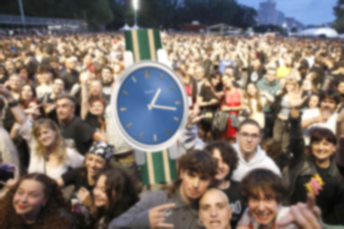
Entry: h=1 m=17
